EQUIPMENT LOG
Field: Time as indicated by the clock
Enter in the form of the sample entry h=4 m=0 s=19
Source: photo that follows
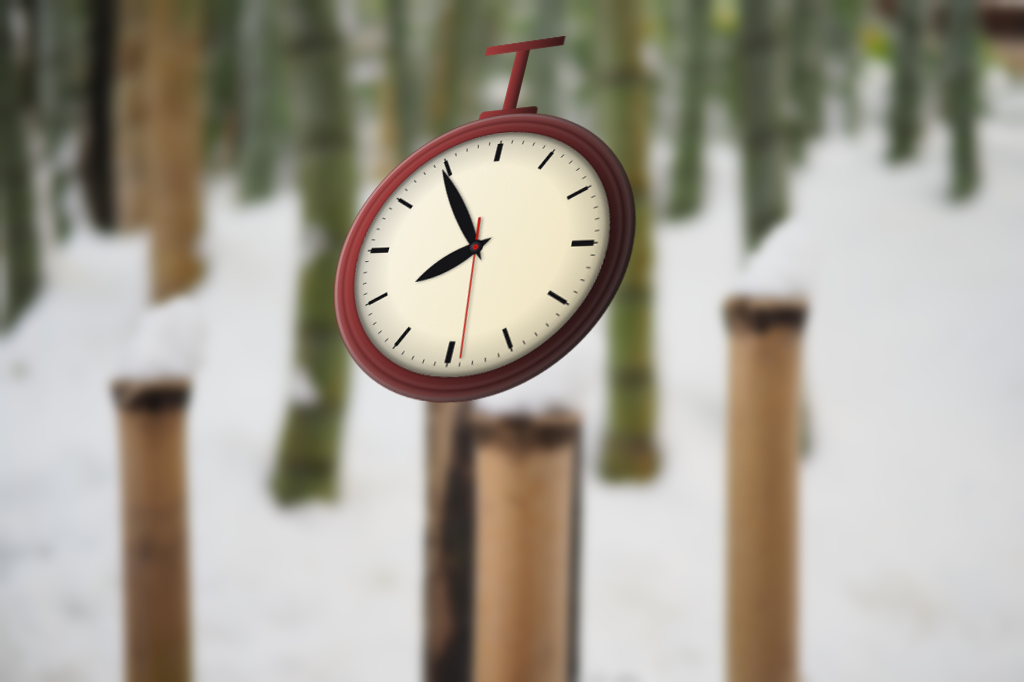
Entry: h=7 m=54 s=29
